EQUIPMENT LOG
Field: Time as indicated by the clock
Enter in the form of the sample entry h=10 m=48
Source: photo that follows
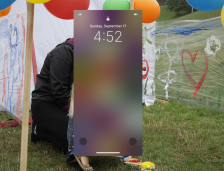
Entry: h=4 m=52
